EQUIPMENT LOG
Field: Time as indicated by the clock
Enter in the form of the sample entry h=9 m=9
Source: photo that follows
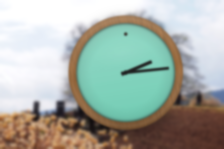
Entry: h=2 m=14
